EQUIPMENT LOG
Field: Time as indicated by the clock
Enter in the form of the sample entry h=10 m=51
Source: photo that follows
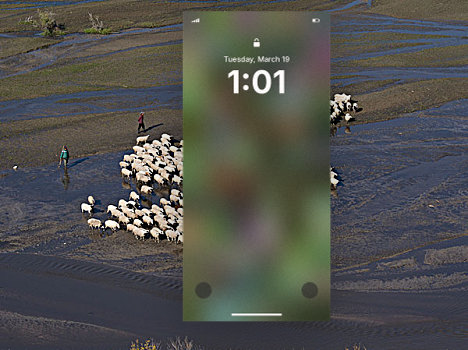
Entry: h=1 m=1
